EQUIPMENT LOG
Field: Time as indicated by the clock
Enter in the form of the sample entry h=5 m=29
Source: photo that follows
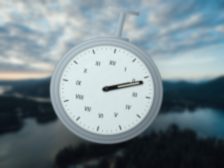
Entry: h=2 m=11
